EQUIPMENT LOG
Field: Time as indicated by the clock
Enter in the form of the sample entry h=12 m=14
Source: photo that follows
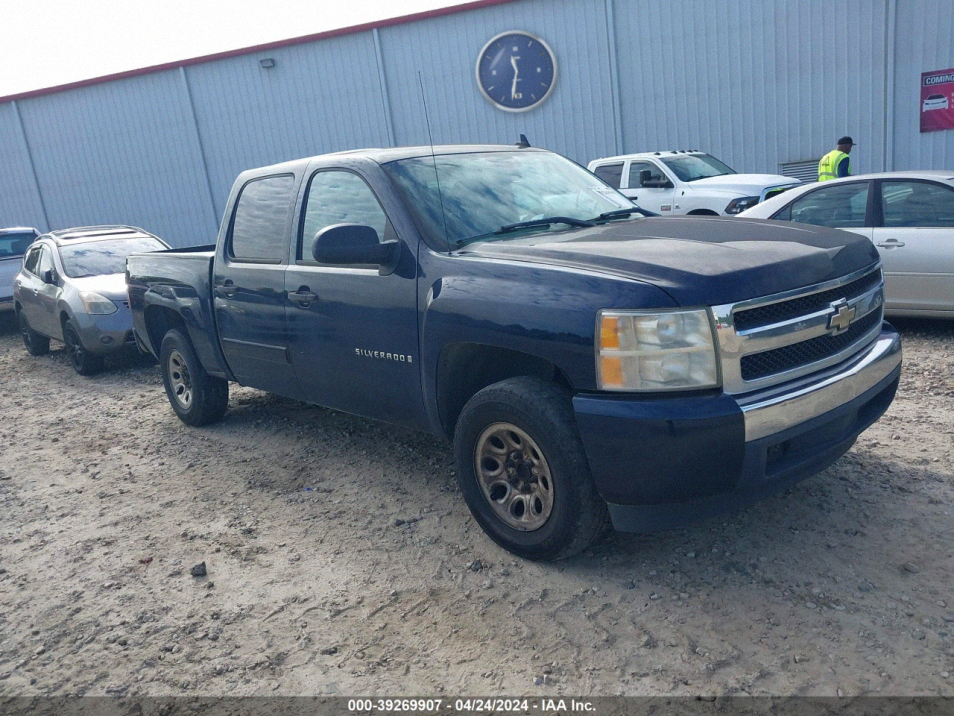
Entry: h=11 m=32
